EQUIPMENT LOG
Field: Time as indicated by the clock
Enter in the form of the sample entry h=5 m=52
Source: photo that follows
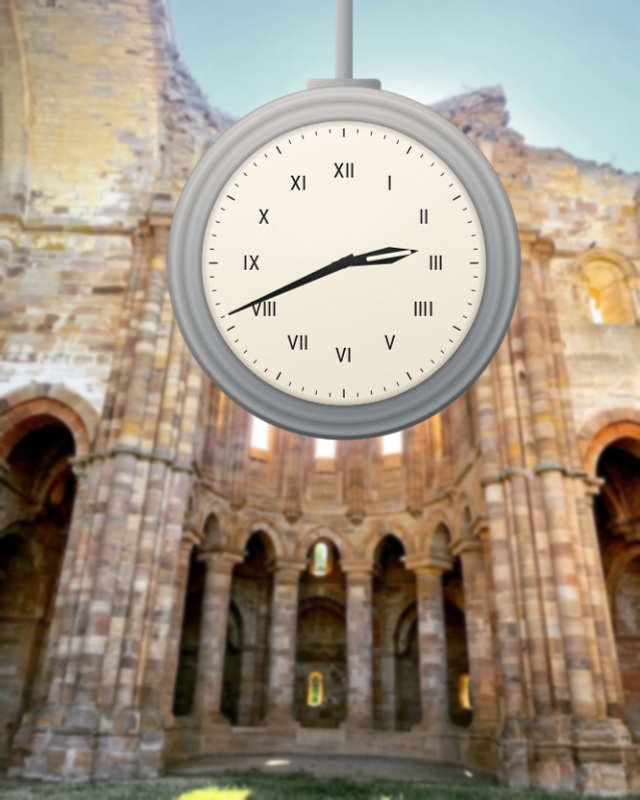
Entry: h=2 m=41
